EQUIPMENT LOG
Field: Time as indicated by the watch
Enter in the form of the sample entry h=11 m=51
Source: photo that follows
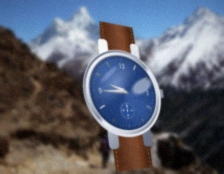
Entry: h=9 m=45
